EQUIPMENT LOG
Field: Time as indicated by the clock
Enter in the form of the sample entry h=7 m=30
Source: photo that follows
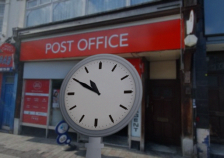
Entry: h=10 m=50
